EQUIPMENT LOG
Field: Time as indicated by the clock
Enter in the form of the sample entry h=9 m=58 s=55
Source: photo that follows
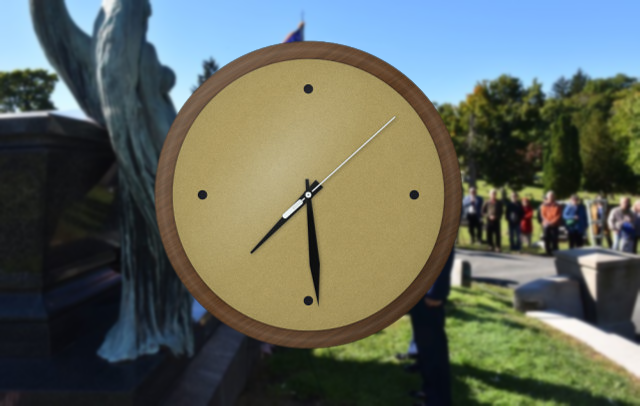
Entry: h=7 m=29 s=8
